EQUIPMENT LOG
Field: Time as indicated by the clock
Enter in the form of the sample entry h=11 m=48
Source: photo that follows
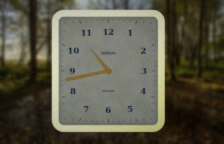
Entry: h=10 m=43
